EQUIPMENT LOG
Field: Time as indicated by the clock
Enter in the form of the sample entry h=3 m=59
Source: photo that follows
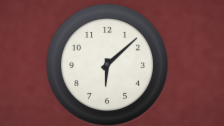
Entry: h=6 m=8
